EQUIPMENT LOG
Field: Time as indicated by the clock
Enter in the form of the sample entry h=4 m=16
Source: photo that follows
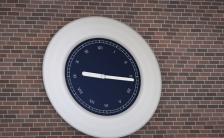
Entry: h=9 m=16
